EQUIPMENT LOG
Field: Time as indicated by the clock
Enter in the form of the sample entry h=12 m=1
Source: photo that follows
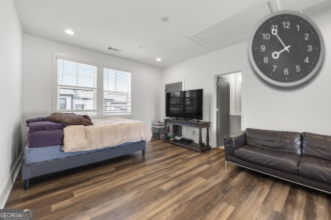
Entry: h=7 m=54
